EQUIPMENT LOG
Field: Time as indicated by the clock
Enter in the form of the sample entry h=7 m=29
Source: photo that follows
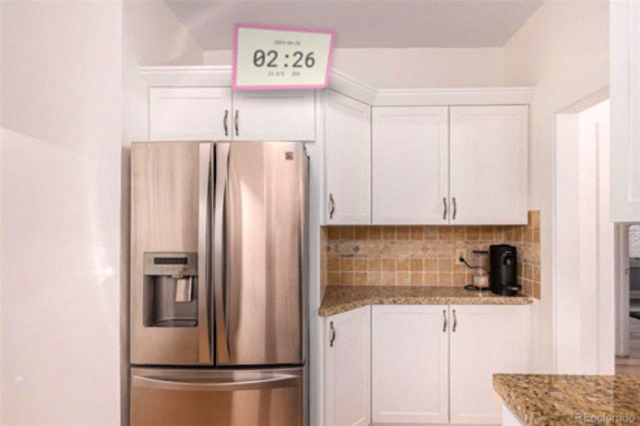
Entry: h=2 m=26
